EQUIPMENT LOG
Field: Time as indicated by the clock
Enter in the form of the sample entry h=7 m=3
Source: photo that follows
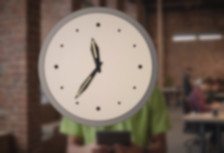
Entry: h=11 m=36
